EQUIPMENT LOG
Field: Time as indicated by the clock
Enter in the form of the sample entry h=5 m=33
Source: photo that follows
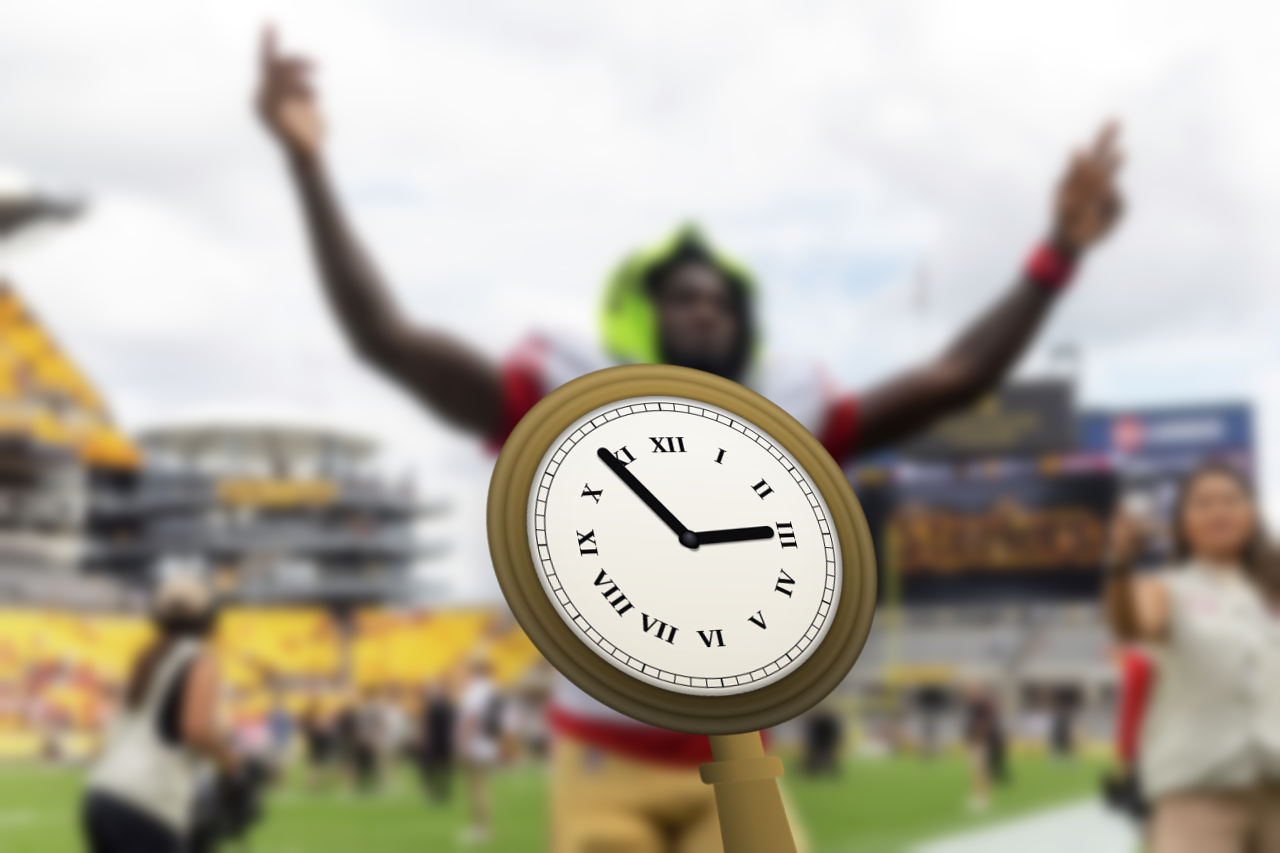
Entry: h=2 m=54
